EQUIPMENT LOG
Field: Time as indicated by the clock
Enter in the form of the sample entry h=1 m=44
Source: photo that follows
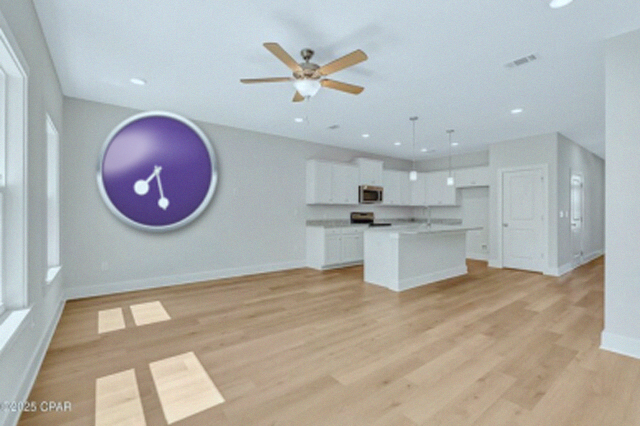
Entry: h=7 m=28
